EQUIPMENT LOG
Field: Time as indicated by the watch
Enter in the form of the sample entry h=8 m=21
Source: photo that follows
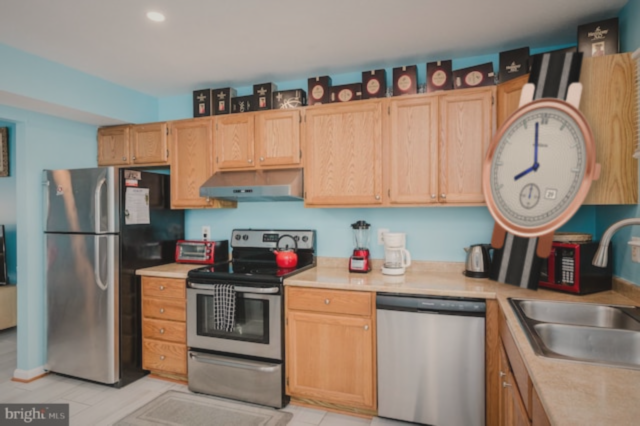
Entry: h=7 m=58
